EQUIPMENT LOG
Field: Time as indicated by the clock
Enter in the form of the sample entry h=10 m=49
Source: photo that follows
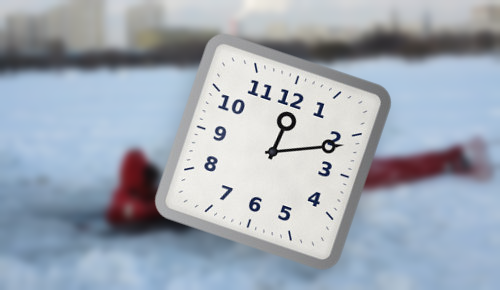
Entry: h=12 m=11
